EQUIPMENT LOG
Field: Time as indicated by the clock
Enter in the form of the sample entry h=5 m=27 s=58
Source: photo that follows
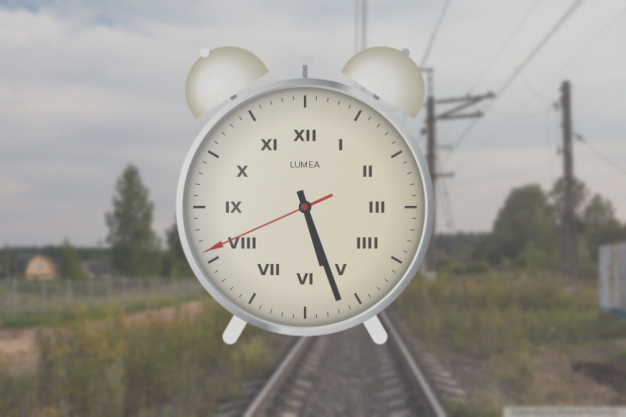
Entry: h=5 m=26 s=41
